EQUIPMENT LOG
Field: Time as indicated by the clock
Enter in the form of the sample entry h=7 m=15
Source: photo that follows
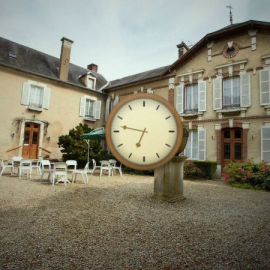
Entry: h=6 m=47
